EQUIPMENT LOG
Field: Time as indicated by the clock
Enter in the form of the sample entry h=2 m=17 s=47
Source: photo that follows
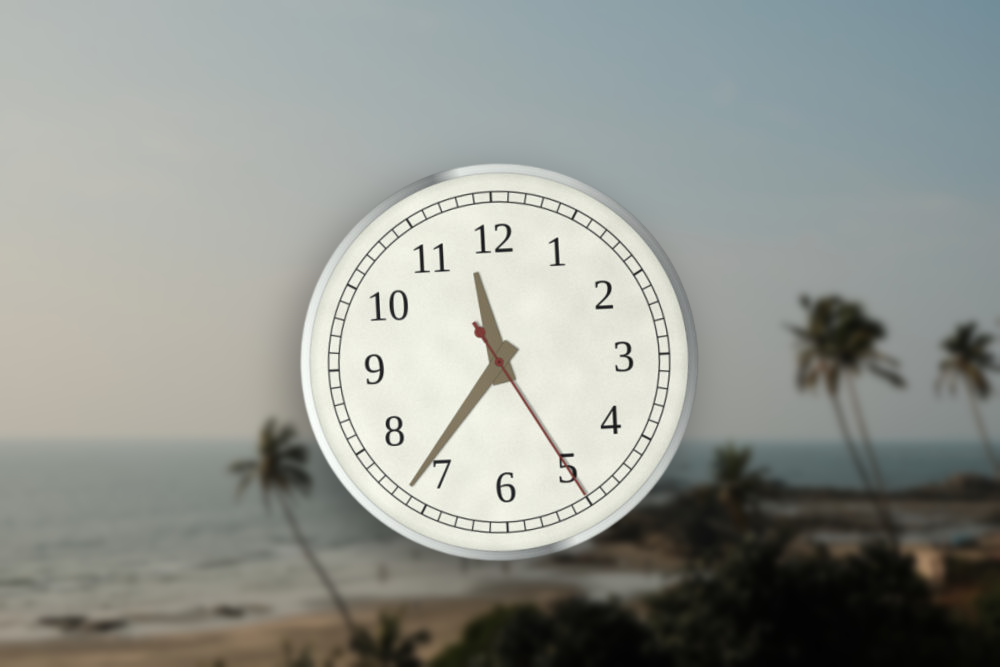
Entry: h=11 m=36 s=25
